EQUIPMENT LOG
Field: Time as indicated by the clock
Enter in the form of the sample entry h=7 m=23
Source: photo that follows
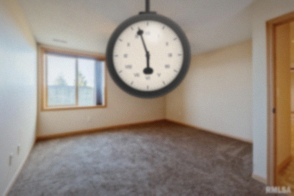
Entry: h=5 m=57
